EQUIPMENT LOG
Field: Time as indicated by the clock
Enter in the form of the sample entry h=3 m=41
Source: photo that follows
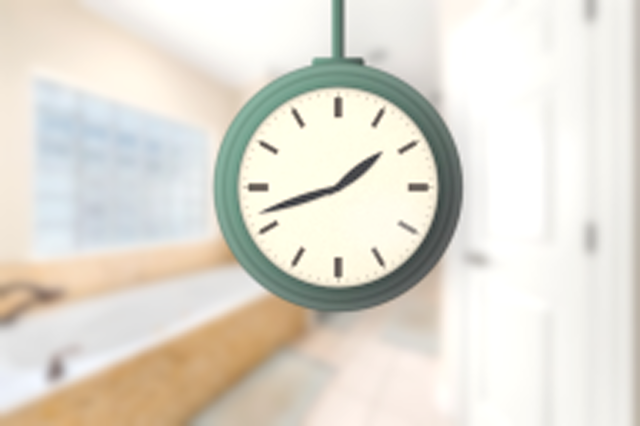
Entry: h=1 m=42
